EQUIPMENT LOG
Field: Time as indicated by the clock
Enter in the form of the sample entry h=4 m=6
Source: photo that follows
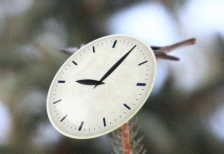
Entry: h=9 m=5
